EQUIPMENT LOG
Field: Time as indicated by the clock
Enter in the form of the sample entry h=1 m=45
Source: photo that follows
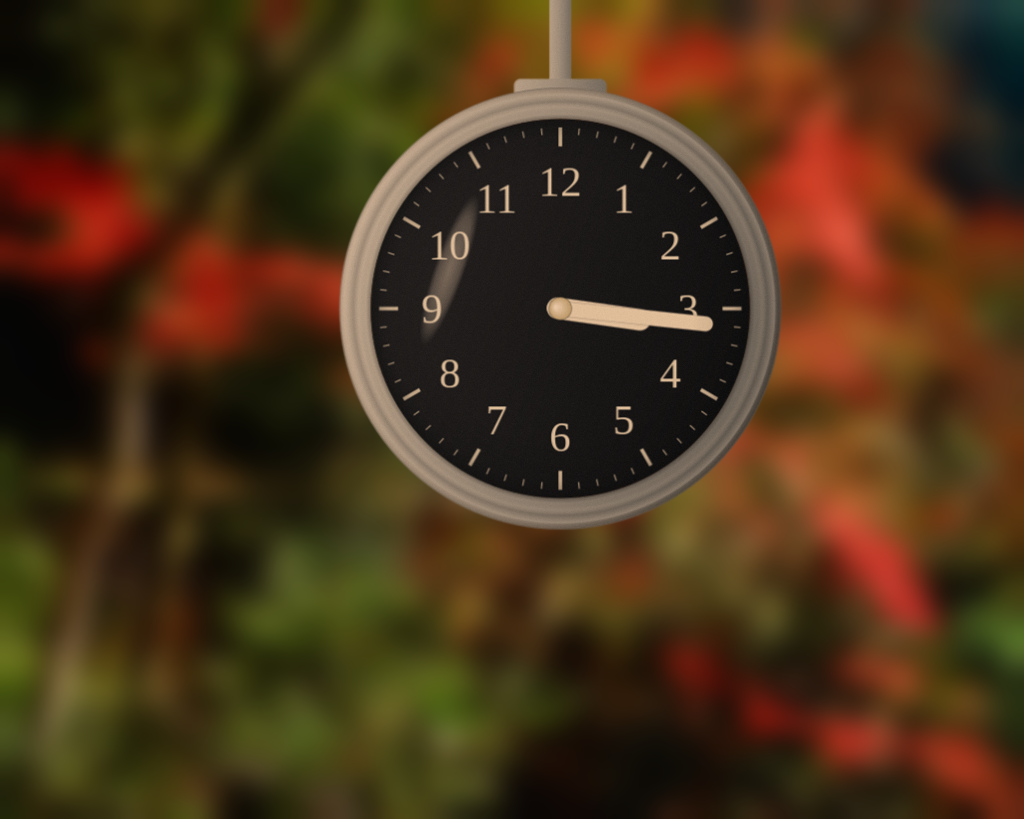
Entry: h=3 m=16
